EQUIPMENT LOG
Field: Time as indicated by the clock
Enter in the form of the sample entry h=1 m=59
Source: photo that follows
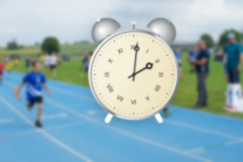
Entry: h=2 m=1
